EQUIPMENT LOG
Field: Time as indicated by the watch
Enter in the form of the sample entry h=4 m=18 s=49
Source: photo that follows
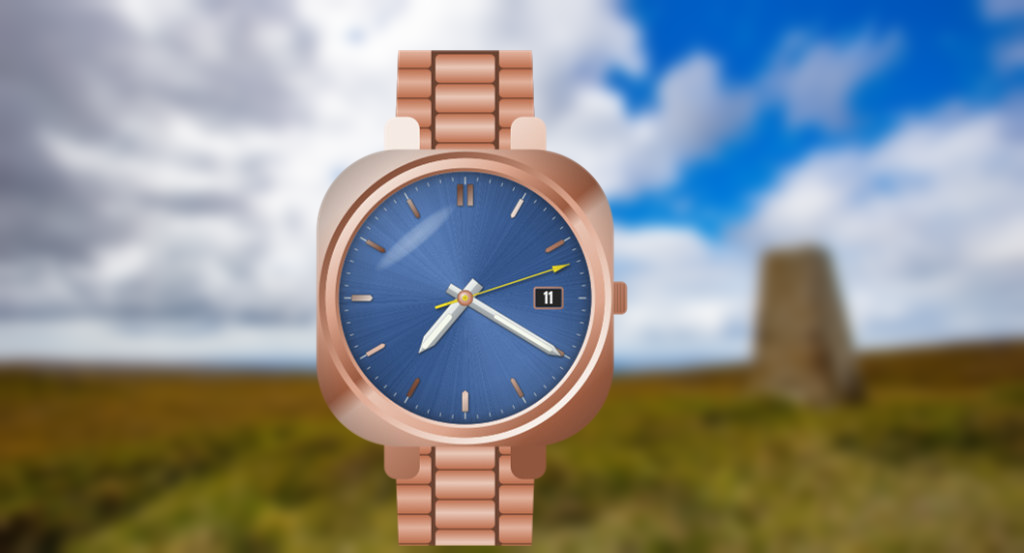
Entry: h=7 m=20 s=12
